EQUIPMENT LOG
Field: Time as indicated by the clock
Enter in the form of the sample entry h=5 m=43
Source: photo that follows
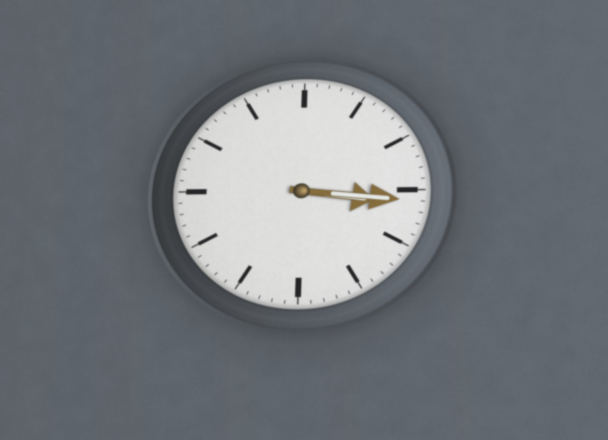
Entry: h=3 m=16
